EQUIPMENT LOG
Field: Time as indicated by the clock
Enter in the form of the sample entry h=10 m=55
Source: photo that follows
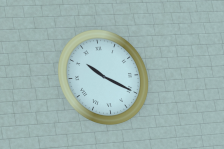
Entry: h=10 m=20
